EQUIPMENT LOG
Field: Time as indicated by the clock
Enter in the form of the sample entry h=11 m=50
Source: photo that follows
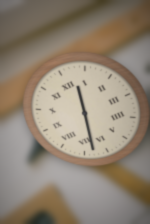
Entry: h=12 m=33
